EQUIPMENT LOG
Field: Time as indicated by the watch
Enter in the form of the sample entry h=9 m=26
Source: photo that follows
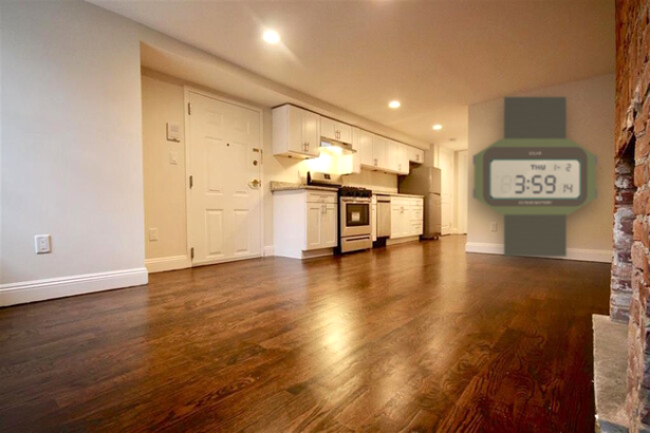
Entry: h=3 m=59
